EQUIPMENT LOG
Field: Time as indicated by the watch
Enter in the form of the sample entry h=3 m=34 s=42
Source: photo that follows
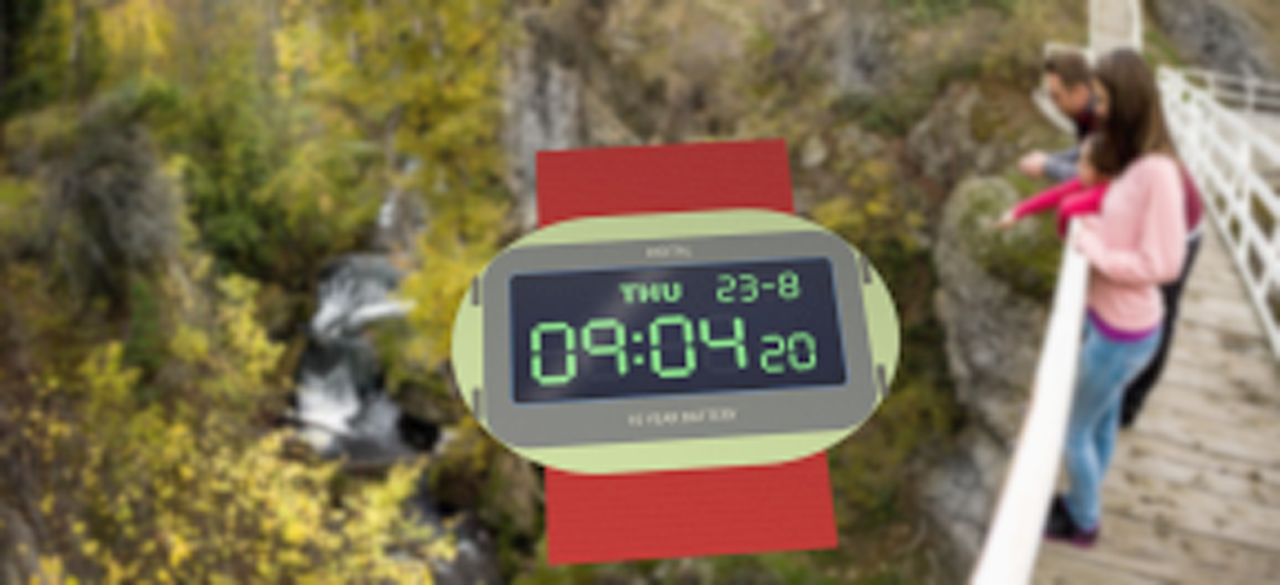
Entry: h=9 m=4 s=20
